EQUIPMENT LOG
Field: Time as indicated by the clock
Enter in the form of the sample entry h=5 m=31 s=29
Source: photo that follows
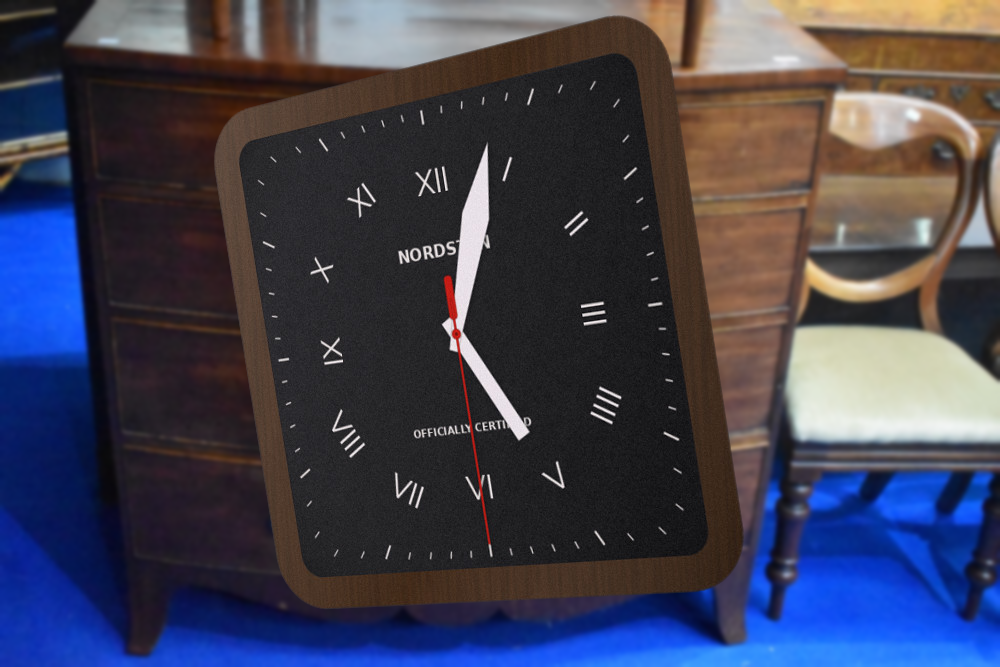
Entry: h=5 m=3 s=30
